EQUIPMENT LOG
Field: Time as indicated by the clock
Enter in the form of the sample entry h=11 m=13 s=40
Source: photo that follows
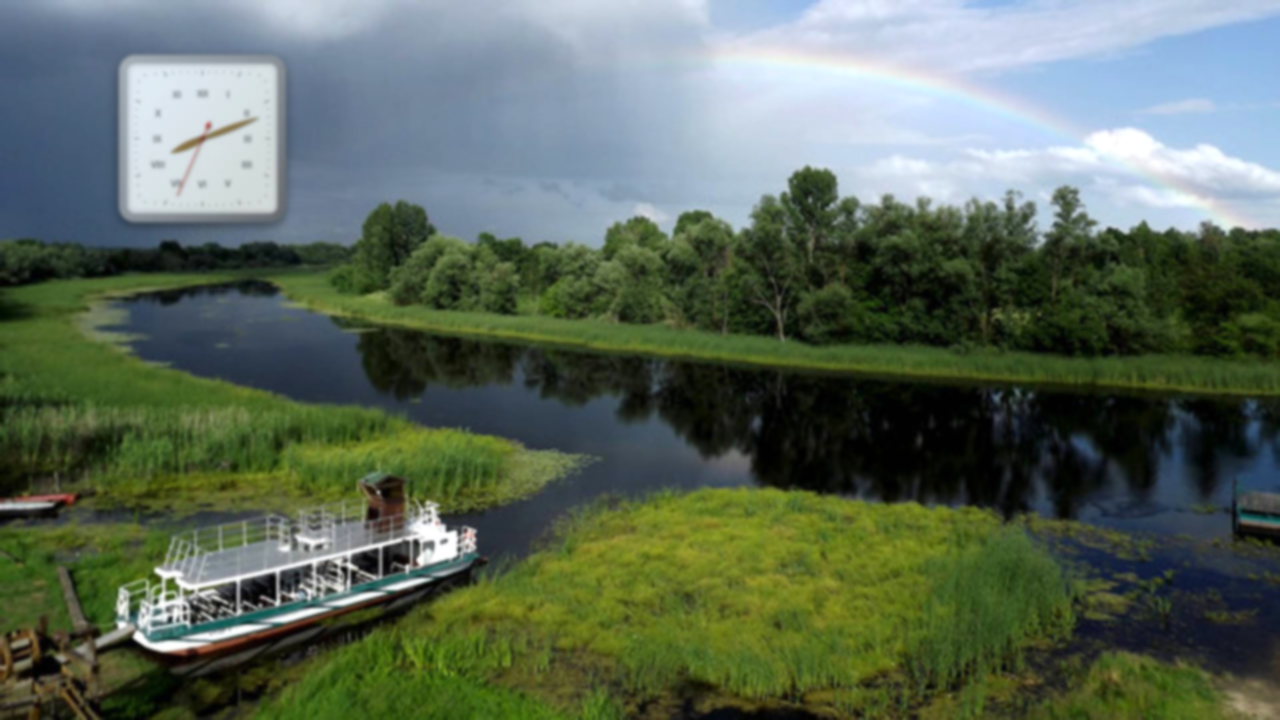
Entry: h=8 m=11 s=34
